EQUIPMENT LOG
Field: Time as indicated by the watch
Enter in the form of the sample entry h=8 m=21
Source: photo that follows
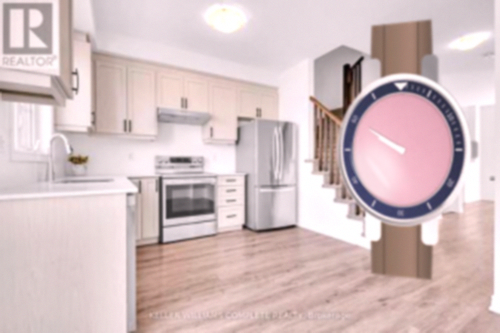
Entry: h=9 m=50
